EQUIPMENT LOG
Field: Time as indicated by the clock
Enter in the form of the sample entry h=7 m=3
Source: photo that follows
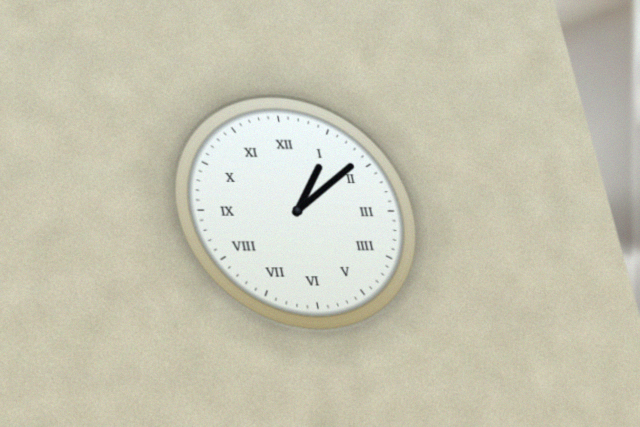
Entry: h=1 m=9
